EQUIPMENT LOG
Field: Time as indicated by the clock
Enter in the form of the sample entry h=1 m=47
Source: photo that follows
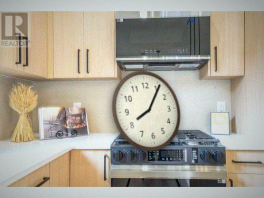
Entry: h=8 m=6
